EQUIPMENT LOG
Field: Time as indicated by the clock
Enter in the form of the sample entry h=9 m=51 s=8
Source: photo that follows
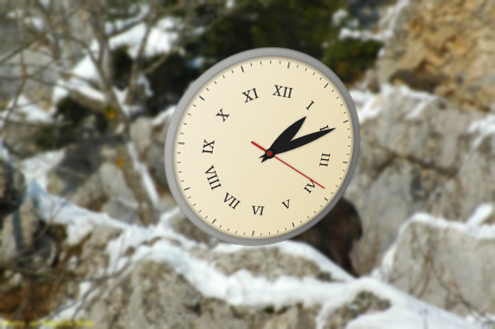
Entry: h=1 m=10 s=19
